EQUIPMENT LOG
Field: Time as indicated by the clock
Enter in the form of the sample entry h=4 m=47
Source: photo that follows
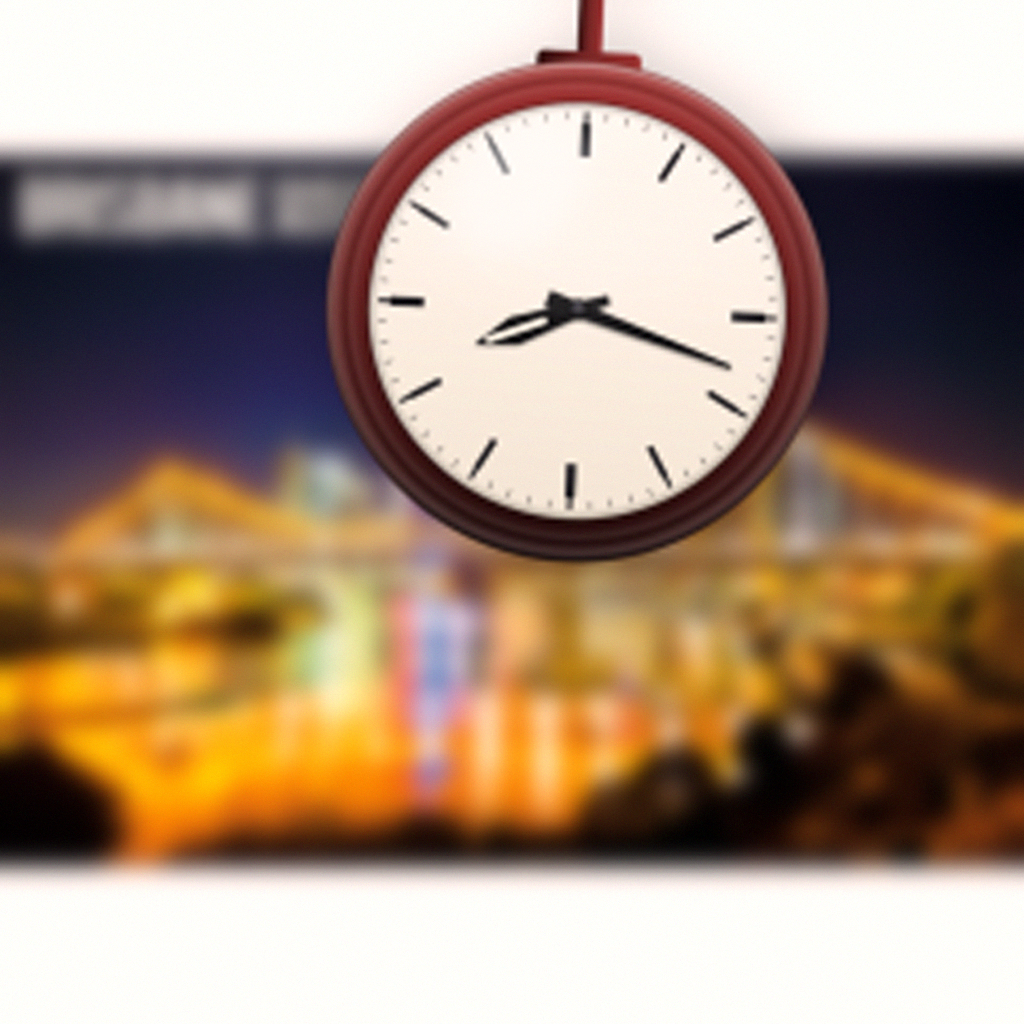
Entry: h=8 m=18
